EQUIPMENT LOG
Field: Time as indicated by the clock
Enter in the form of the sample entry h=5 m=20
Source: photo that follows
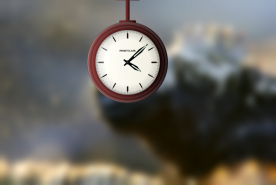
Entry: h=4 m=8
